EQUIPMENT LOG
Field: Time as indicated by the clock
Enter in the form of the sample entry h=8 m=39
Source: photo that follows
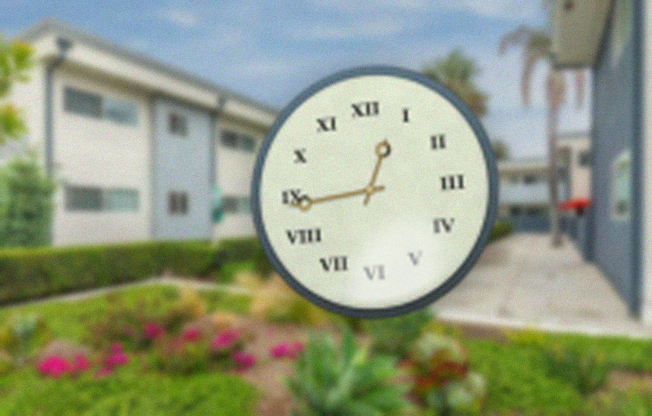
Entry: h=12 m=44
